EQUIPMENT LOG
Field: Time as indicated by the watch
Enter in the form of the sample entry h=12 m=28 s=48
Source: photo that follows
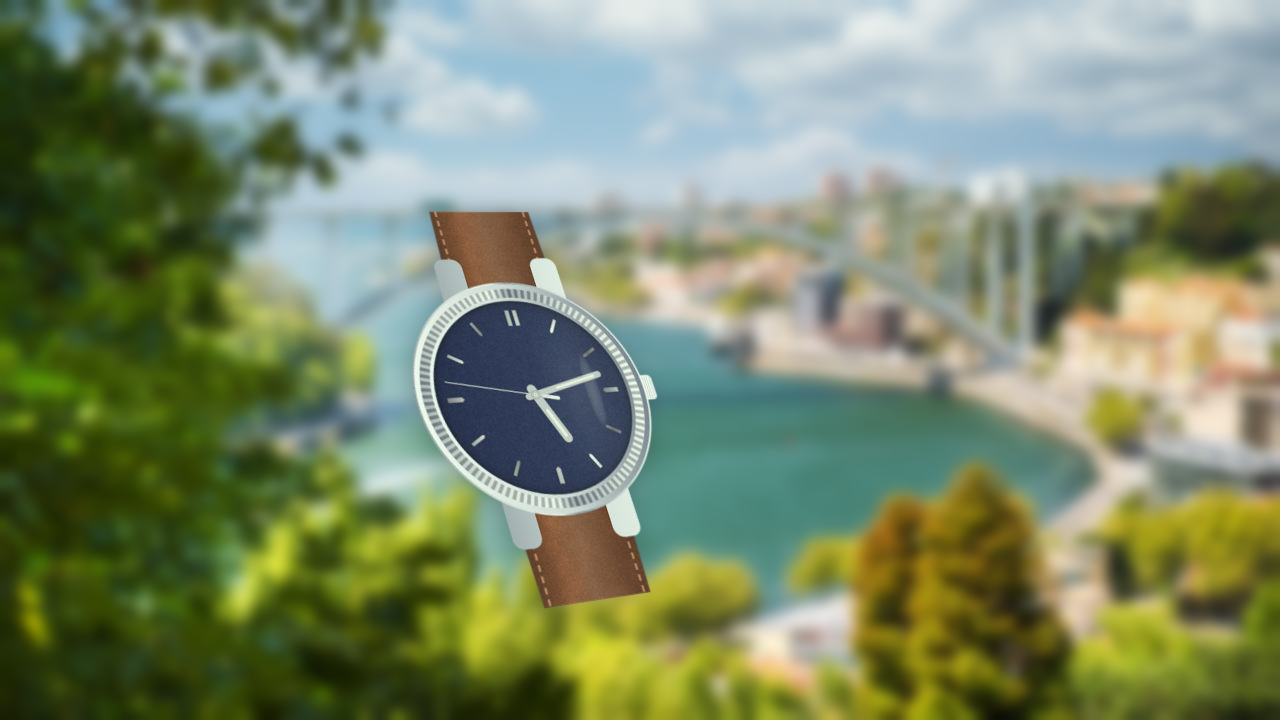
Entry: h=5 m=12 s=47
